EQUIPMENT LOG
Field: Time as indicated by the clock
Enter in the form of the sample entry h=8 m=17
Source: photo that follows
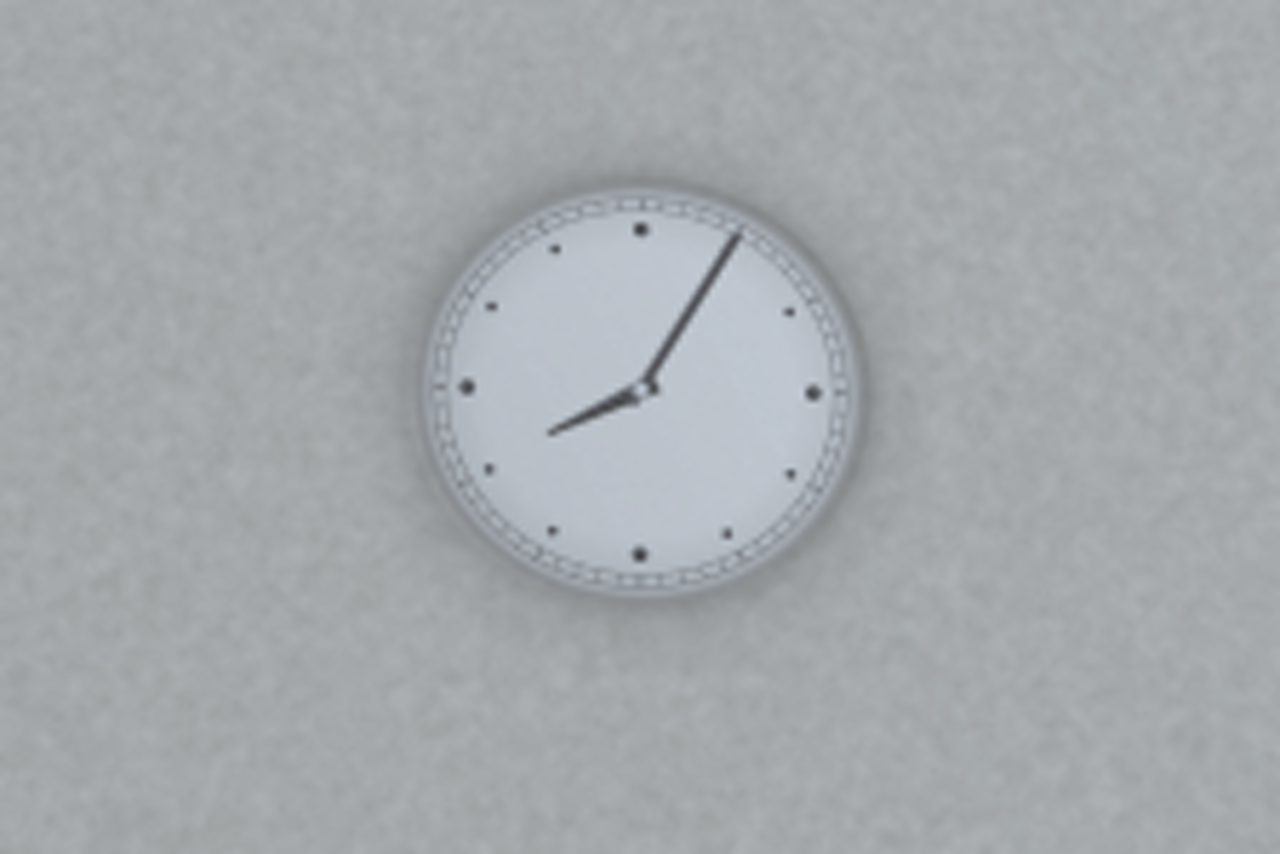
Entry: h=8 m=5
